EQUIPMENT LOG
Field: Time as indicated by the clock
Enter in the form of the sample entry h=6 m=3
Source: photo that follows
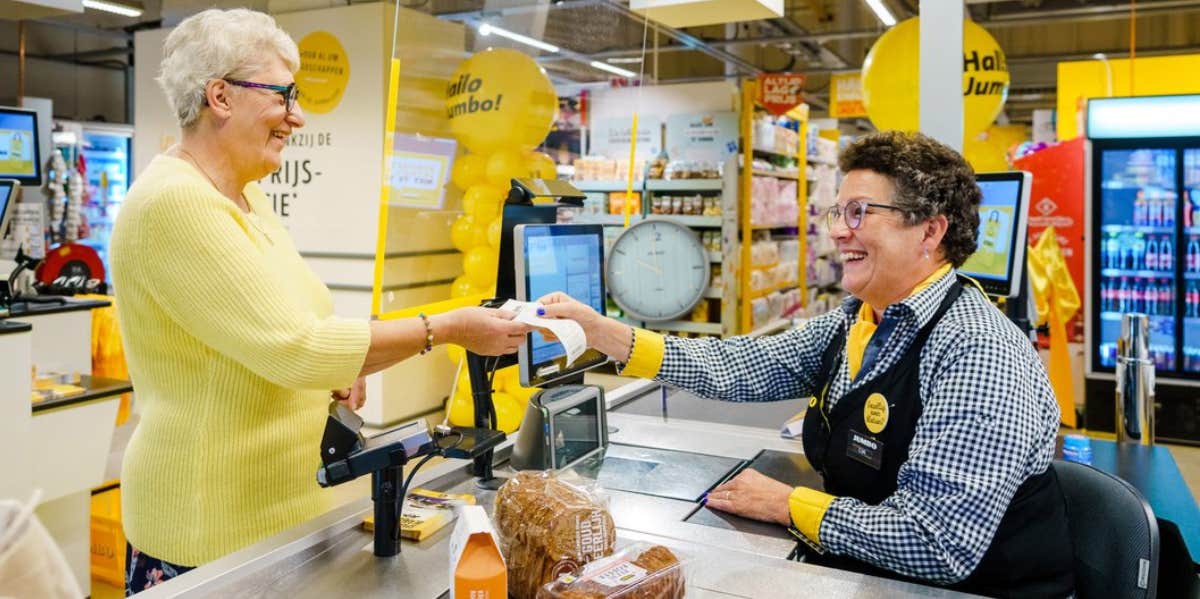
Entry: h=9 m=59
